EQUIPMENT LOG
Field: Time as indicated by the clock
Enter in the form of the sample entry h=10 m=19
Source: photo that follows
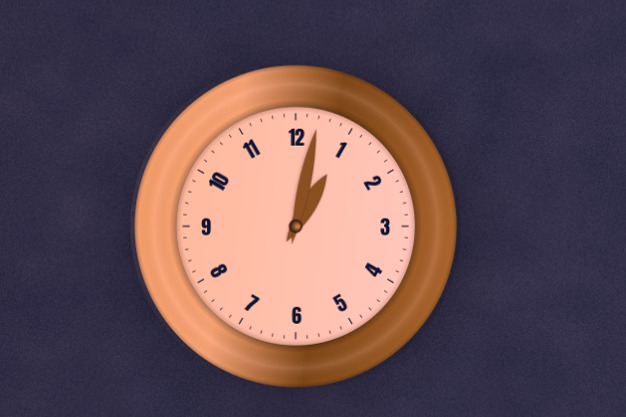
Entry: h=1 m=2
